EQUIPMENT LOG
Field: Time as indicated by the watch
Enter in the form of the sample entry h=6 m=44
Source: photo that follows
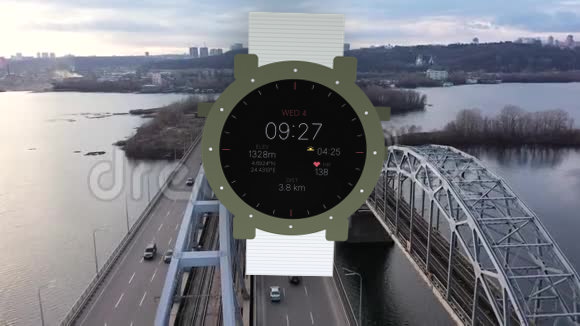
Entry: h=9 m=27
